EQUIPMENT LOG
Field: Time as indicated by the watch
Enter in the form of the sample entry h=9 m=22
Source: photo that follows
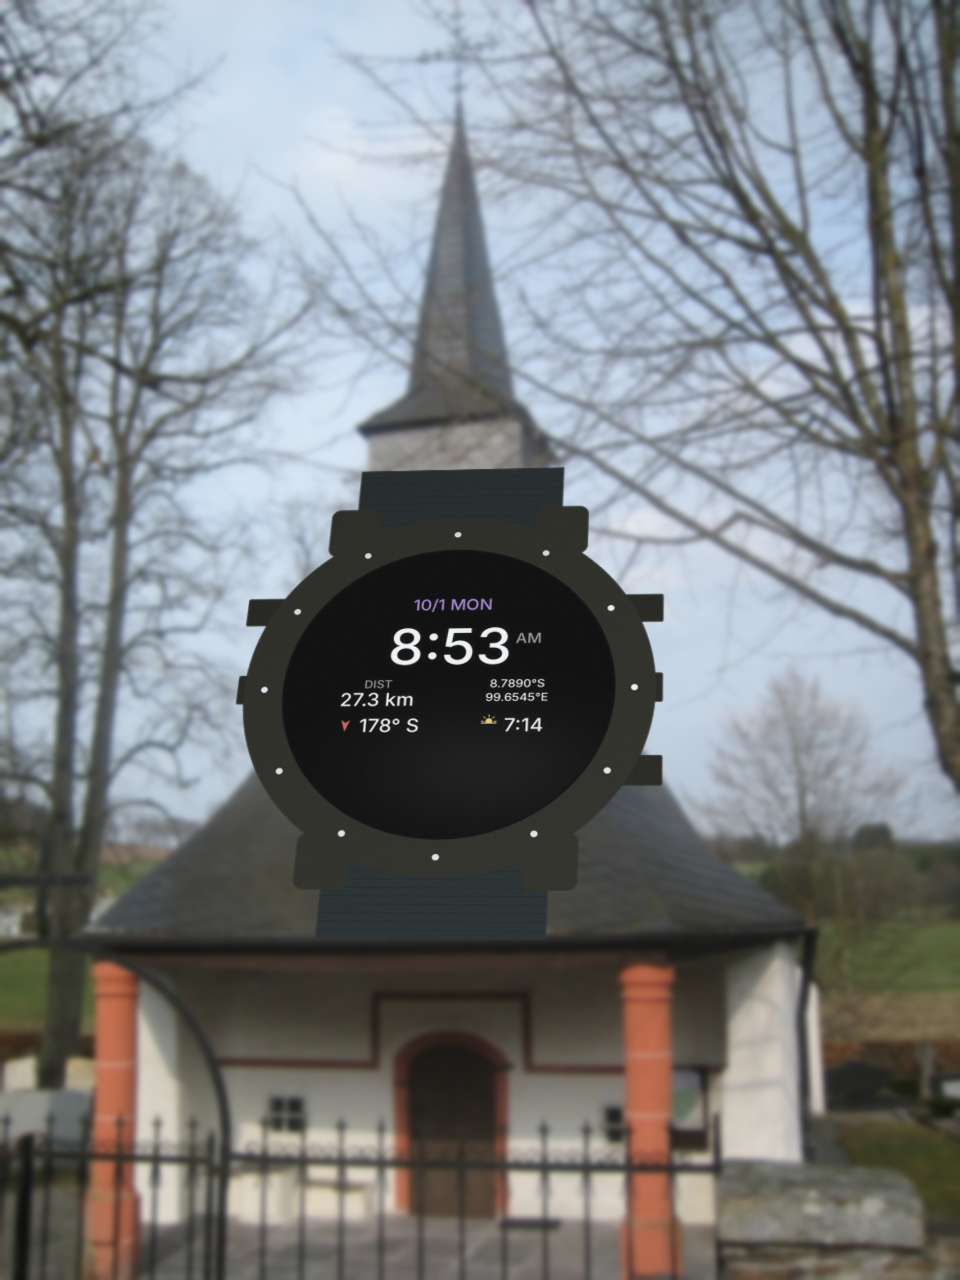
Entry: h=8 m=53
